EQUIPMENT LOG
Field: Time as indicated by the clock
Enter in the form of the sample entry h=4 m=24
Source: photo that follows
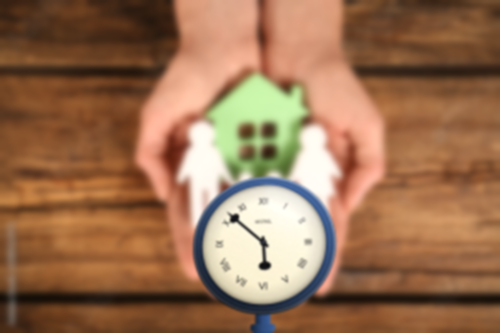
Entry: h=5 m=52
